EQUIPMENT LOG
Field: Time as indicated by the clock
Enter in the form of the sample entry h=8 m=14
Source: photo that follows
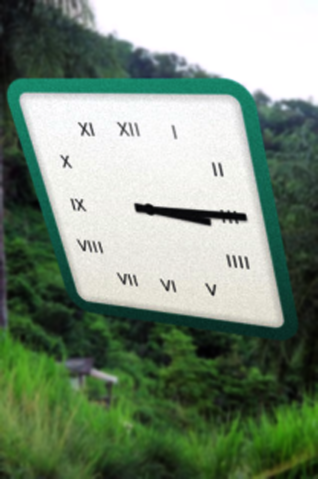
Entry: h=3 m=15
